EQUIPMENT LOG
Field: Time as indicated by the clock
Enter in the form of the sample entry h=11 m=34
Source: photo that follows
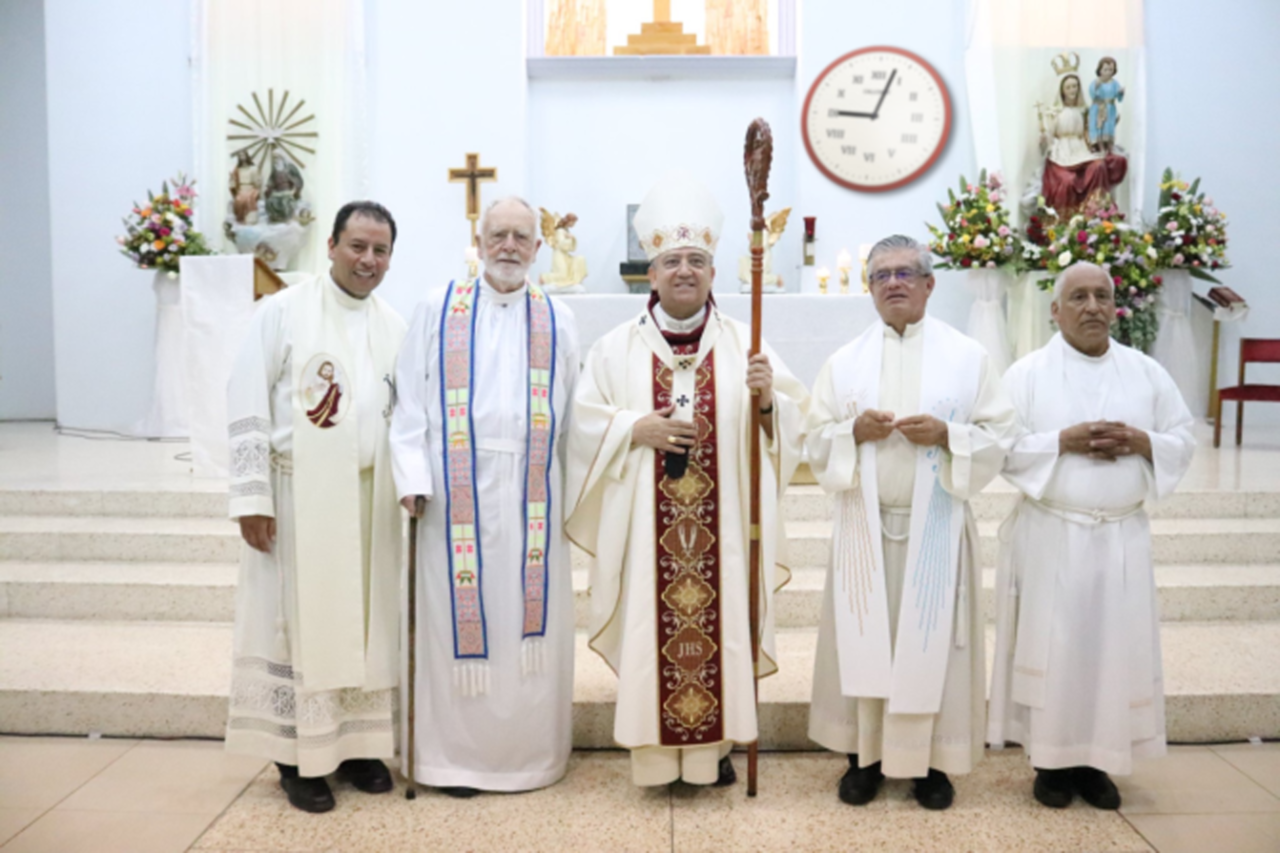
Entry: h=9 m=3
